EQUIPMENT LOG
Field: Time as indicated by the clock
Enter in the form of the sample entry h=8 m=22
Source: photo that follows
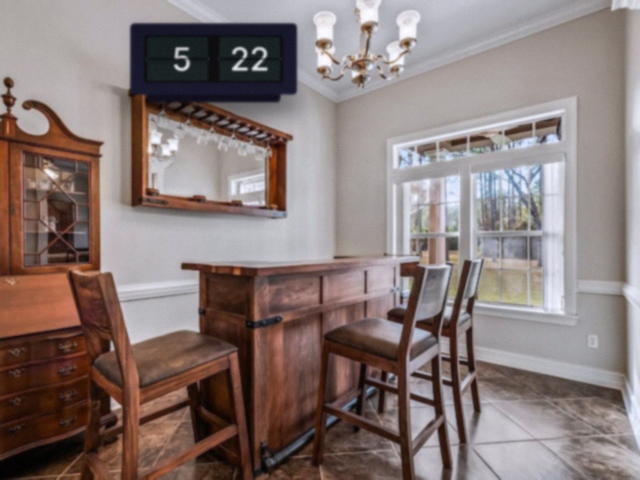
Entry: h=5 m=22
